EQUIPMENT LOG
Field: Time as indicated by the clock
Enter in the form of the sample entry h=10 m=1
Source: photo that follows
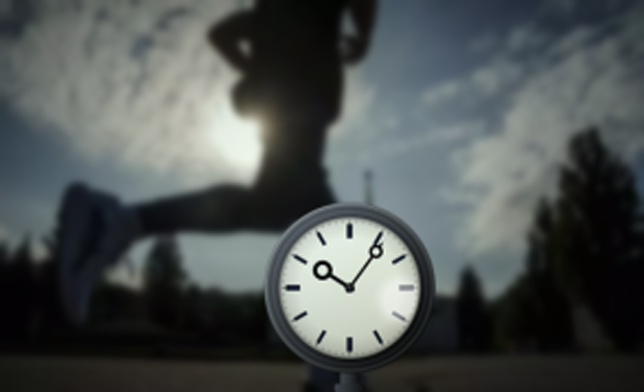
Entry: h=10 m=6
